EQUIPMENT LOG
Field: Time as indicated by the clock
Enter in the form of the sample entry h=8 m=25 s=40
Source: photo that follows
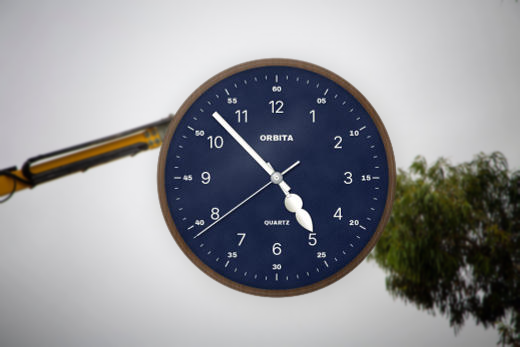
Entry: h=4 m=52 s=39
